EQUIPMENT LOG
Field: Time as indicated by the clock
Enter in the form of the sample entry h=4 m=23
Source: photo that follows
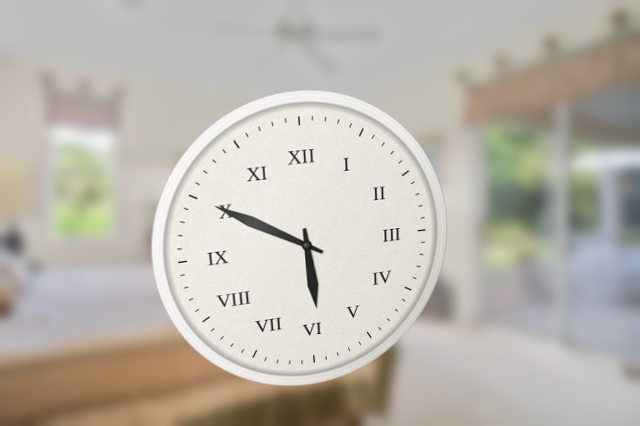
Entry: h=5 m=50
